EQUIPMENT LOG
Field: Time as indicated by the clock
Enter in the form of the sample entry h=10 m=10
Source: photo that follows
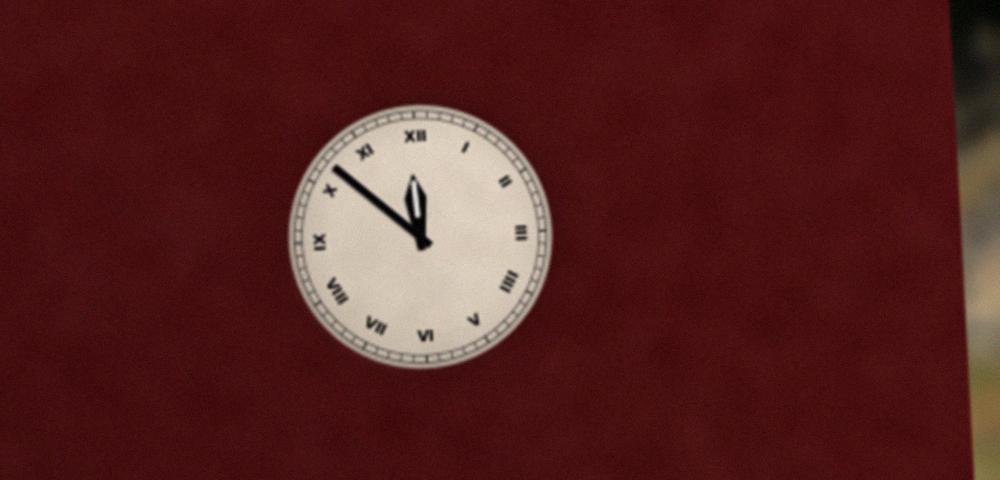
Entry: h=11 m=52
